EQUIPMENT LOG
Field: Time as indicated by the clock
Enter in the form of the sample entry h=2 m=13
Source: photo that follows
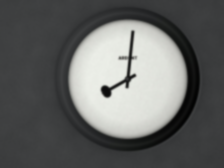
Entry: h=8 m=1
